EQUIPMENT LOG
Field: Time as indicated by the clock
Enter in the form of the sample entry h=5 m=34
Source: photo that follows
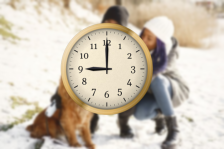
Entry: h=9 m=0
